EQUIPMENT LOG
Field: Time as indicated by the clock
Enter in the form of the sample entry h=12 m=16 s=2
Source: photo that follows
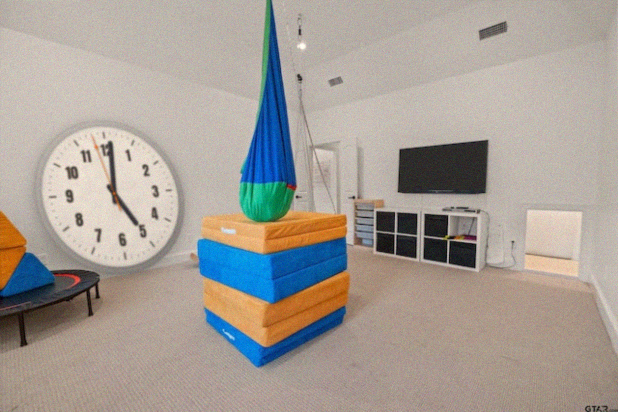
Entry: h=5 m=0 s=58
